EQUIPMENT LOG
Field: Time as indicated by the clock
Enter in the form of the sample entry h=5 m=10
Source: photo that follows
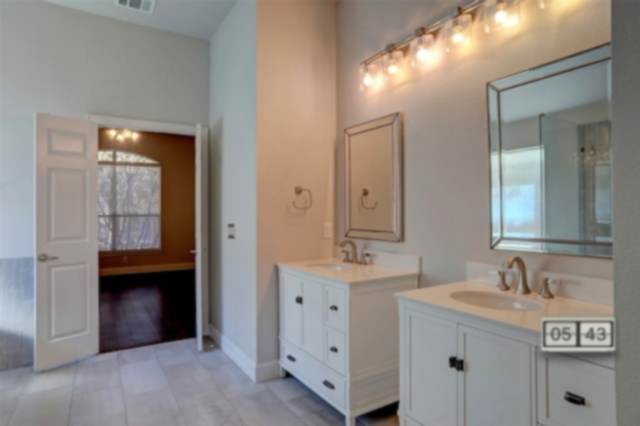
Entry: h=5 m=43
